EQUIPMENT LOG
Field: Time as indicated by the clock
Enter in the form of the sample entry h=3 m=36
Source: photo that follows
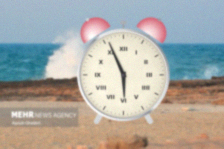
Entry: h=5 m=56
